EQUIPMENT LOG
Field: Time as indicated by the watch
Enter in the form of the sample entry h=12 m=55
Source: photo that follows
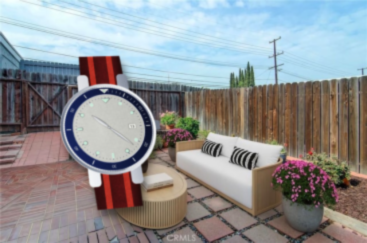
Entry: h=10 m=22
